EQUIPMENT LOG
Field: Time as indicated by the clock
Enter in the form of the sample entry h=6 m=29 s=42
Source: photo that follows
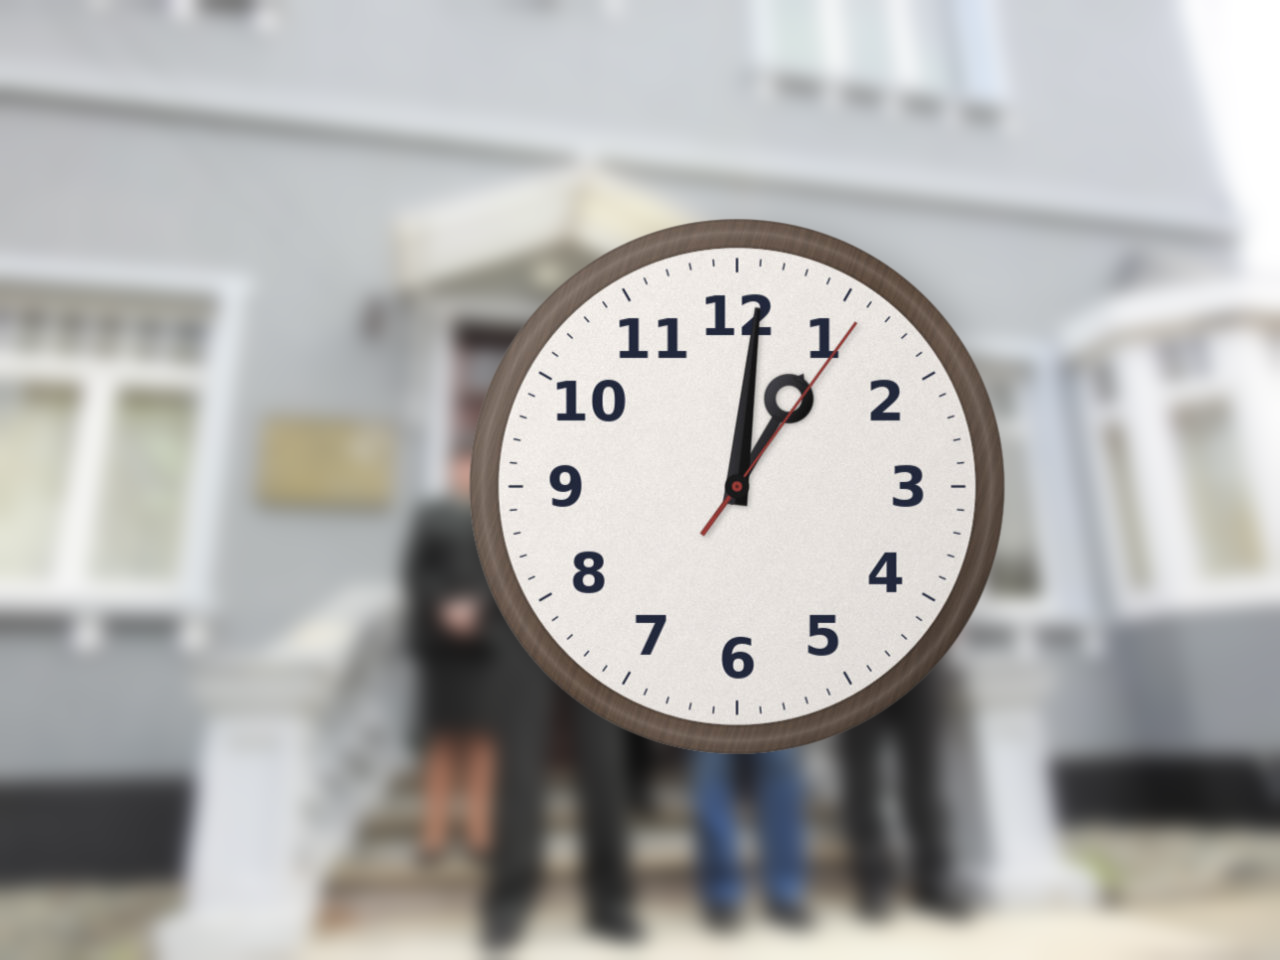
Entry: h=1 m=1 s=6
